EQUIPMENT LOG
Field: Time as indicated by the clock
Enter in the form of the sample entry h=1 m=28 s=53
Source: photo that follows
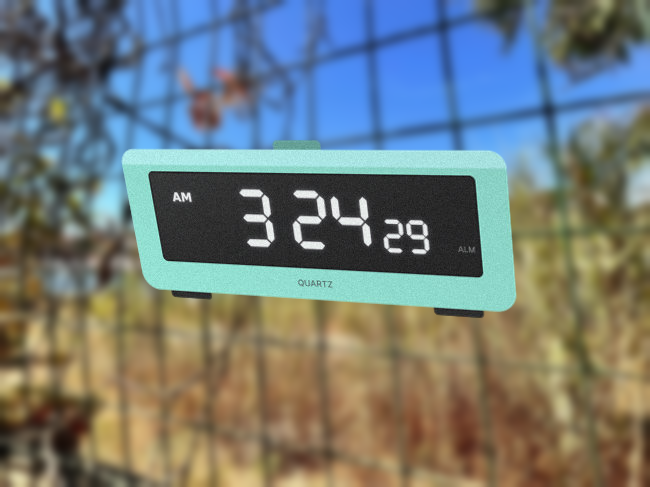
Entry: h=3 m=24 s=29
